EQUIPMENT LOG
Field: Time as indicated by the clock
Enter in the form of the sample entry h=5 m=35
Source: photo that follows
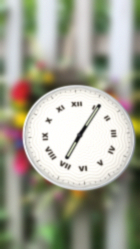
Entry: h=7 m=6
